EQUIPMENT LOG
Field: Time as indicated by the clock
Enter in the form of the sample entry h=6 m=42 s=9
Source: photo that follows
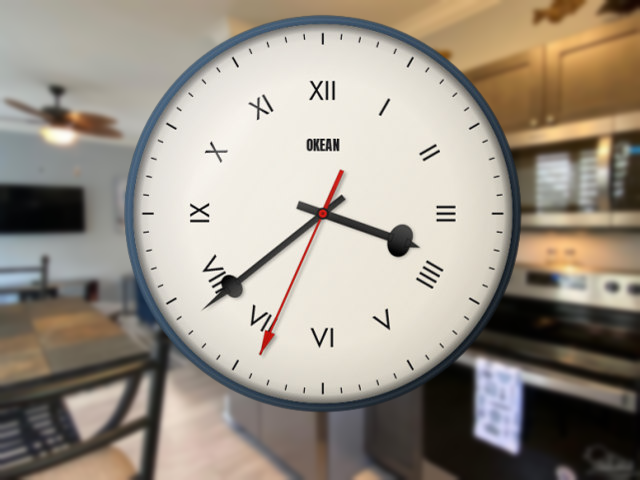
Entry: h=3 m=38 s=34
